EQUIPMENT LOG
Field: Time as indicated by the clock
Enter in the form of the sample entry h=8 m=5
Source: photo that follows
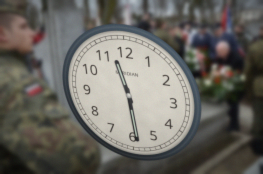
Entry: h=11 m=29
